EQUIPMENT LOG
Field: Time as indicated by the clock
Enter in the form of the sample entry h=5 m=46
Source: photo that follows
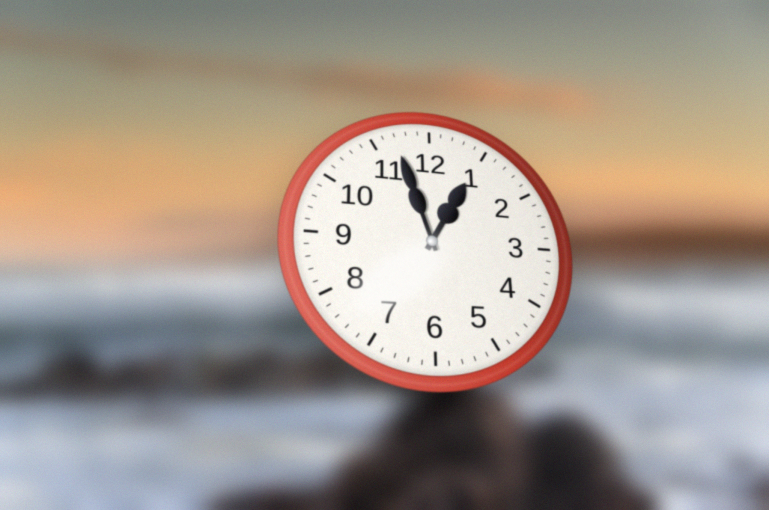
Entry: h=12 m=57
